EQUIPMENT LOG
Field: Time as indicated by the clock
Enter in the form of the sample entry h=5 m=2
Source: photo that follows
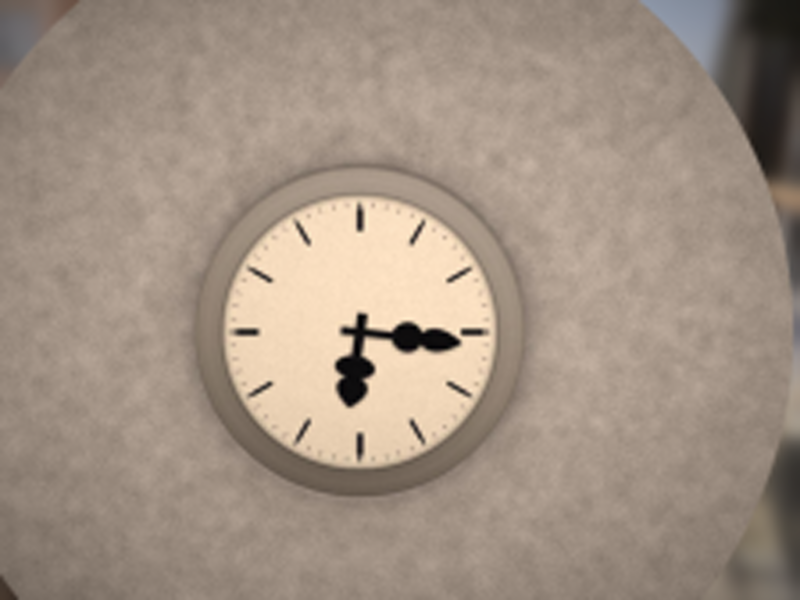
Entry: h=6 m=16
